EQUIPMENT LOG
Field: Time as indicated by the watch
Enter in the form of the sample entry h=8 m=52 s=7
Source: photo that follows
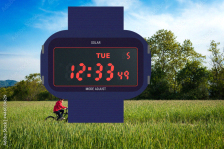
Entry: h=12 m=33 s=49
